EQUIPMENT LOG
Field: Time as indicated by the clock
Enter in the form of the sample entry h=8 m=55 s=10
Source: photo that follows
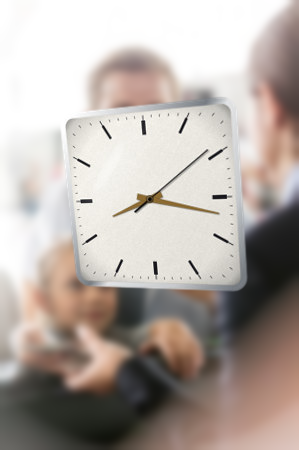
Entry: h=8 m=17 s=9
